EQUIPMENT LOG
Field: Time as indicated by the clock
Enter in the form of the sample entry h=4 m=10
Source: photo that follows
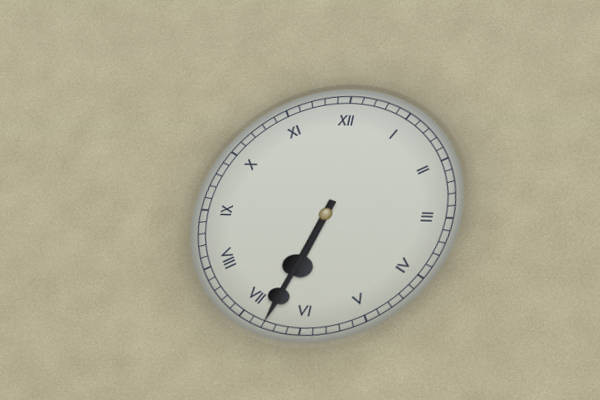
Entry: h=6 m=33
